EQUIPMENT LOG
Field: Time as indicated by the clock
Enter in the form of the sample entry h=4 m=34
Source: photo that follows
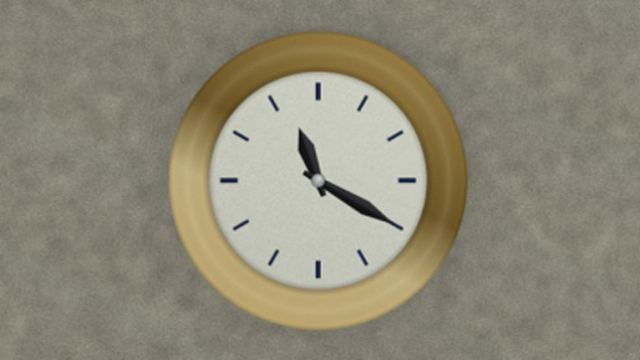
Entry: h=11 m=20
